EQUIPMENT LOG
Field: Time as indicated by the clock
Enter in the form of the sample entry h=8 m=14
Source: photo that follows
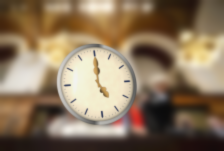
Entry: h=5 m=0
